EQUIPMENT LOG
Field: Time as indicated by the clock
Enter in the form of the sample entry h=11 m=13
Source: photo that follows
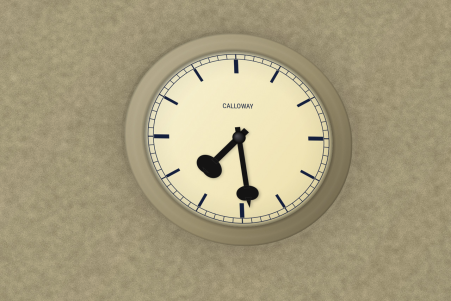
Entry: h=7 m=29
